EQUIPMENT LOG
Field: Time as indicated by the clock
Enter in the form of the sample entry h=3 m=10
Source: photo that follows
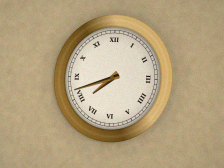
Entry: h=7 m=42
